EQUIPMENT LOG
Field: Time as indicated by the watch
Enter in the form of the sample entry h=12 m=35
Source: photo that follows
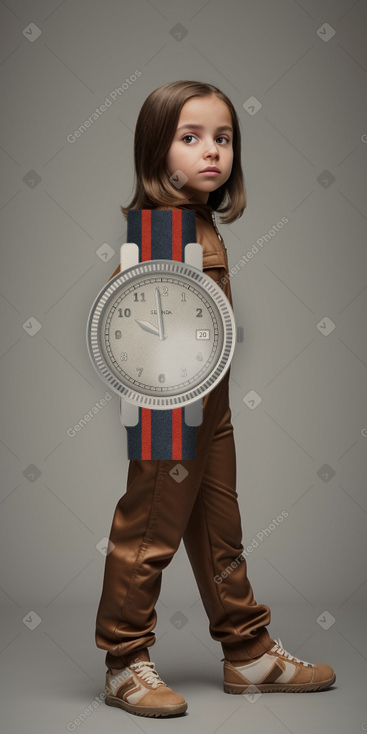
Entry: h=9 m=59
